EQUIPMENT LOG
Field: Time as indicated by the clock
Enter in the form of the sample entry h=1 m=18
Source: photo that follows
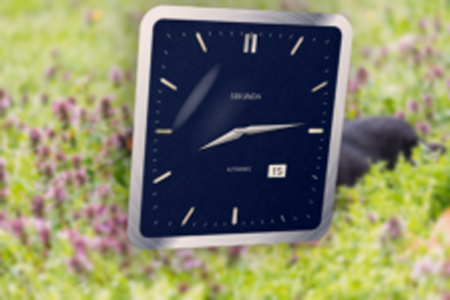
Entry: h=8 m=14
